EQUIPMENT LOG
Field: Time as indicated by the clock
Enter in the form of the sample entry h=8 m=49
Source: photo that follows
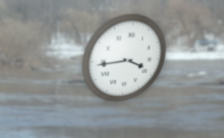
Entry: h=3 m=44
